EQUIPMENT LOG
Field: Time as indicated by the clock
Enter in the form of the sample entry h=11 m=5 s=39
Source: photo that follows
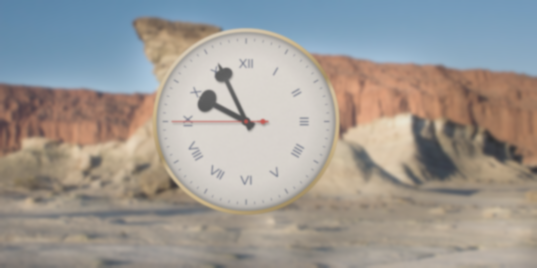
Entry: h=9 m=55 s=45
